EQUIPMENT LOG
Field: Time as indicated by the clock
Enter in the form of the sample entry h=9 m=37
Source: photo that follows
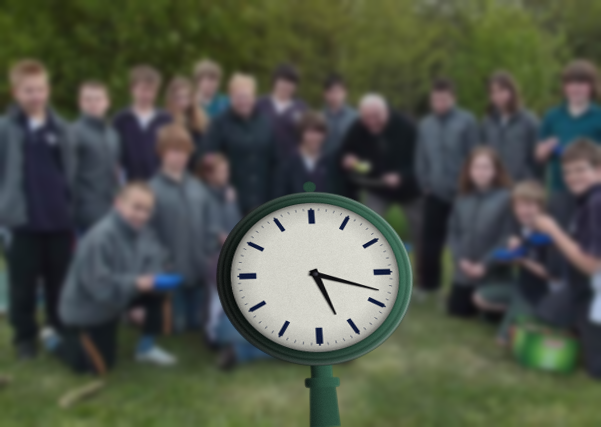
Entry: h=5 m=18
